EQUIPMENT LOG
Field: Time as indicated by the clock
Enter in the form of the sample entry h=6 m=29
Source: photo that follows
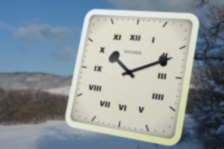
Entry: h=10 m=11
